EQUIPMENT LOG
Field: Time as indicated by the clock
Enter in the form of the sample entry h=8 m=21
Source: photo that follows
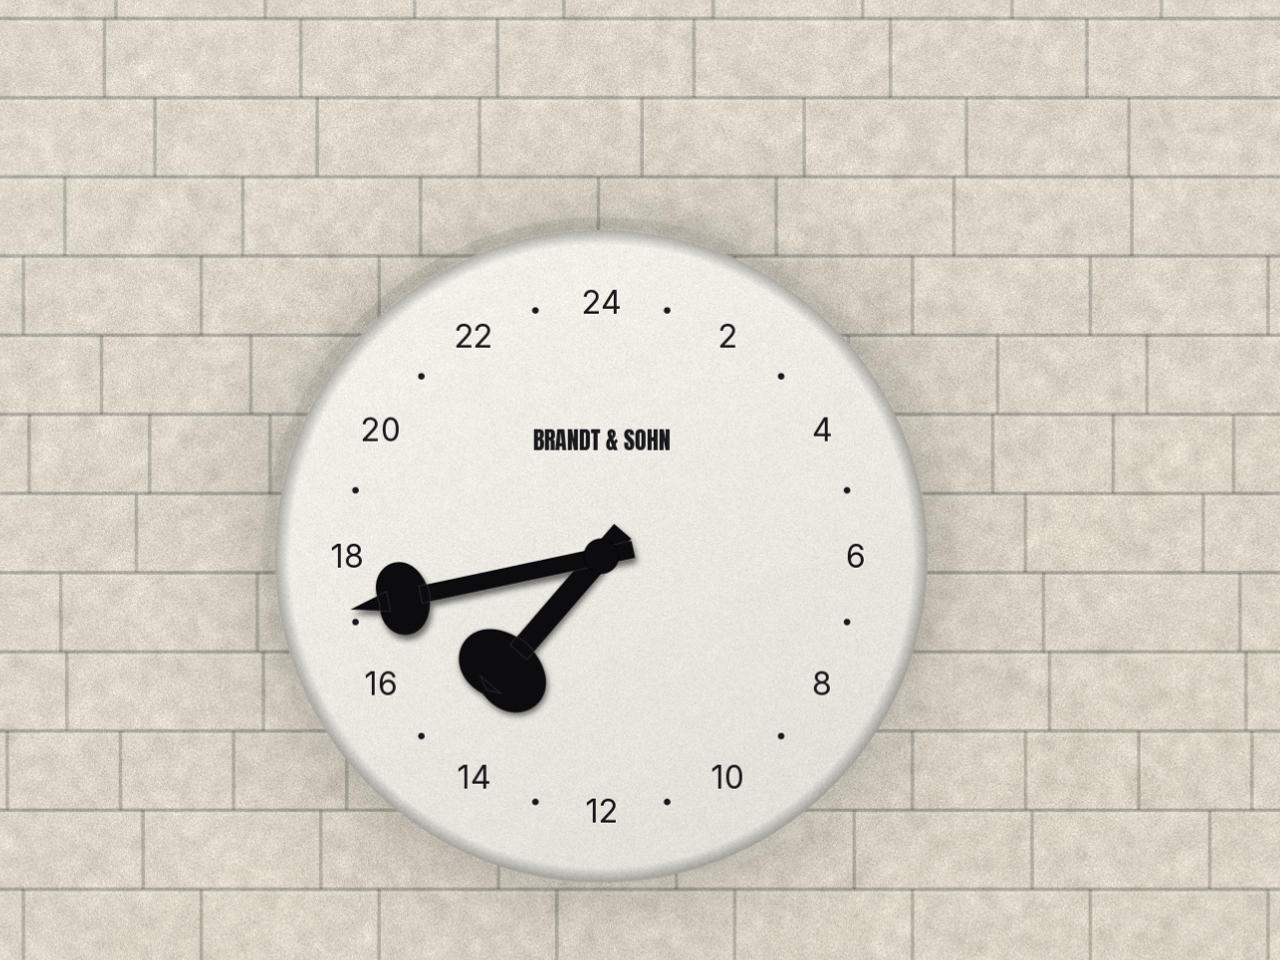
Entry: h=14 m=43
